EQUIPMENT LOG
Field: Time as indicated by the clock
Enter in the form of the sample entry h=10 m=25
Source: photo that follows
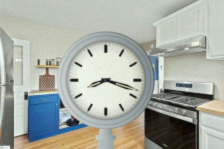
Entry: h=8 m=18
